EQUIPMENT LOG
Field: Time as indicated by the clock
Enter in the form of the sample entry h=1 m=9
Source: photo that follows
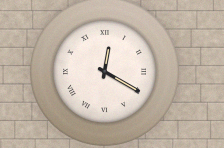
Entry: h=12 m=20
